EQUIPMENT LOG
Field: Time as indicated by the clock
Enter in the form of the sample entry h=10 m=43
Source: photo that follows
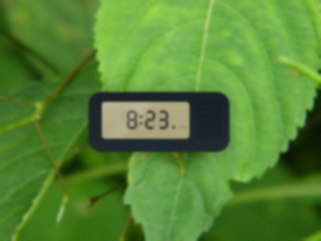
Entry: h=8 m=23
